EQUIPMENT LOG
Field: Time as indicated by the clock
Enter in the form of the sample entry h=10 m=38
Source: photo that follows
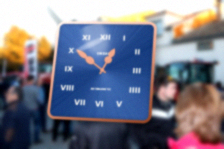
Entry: h=12 m=51
